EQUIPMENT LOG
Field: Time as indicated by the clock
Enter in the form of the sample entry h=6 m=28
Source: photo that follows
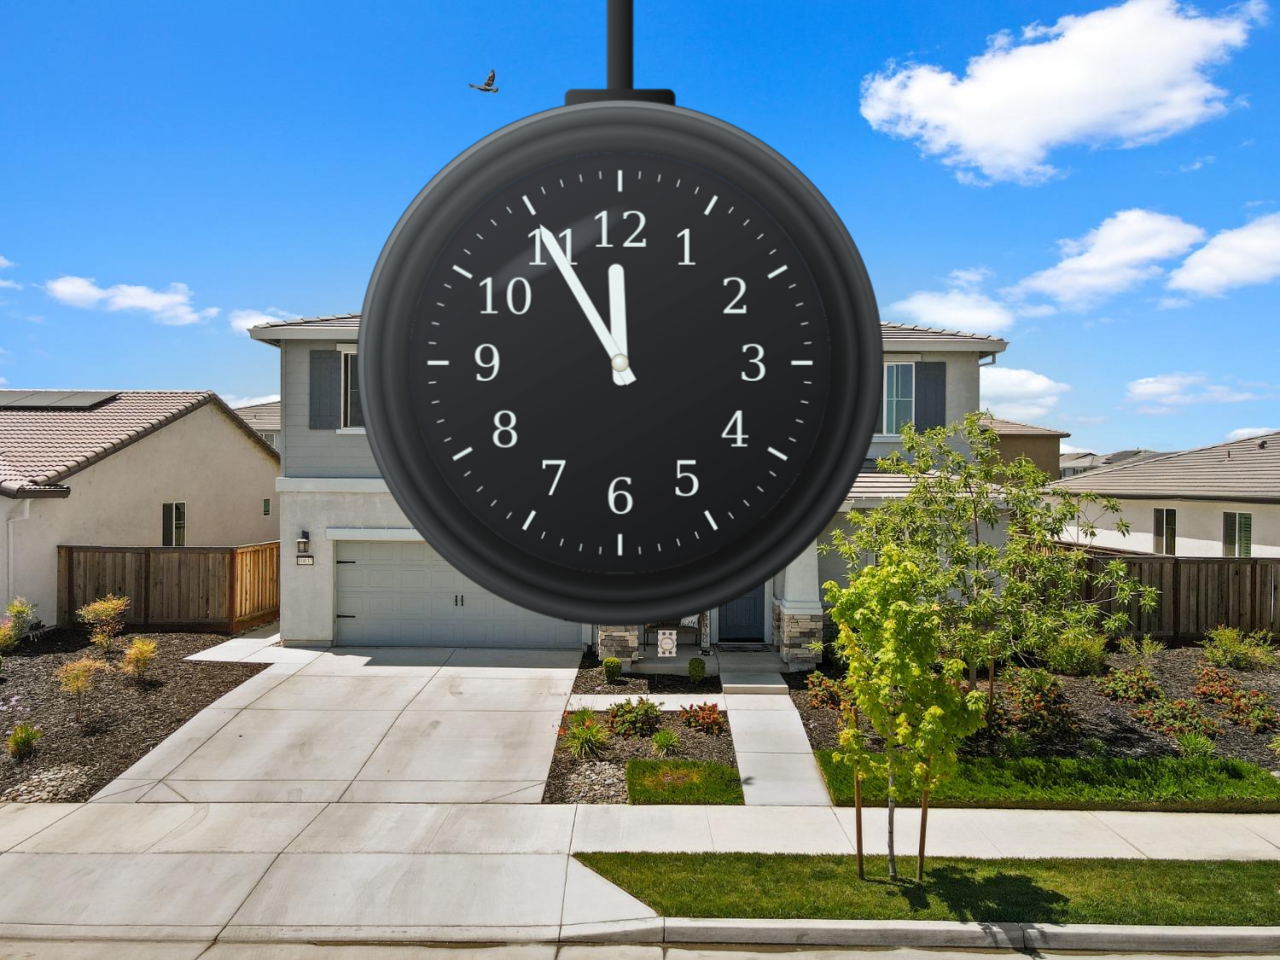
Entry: h=11 m=55
